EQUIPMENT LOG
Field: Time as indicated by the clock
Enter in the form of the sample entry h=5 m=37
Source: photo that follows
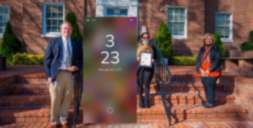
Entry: h=3 m=23
